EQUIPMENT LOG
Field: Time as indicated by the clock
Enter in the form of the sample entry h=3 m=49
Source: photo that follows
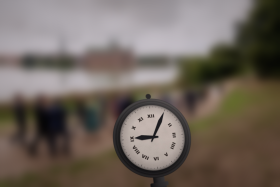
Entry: h=9 m=5
